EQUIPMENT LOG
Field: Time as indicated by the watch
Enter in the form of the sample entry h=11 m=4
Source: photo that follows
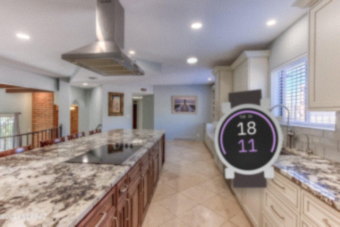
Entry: h=18 m=11
